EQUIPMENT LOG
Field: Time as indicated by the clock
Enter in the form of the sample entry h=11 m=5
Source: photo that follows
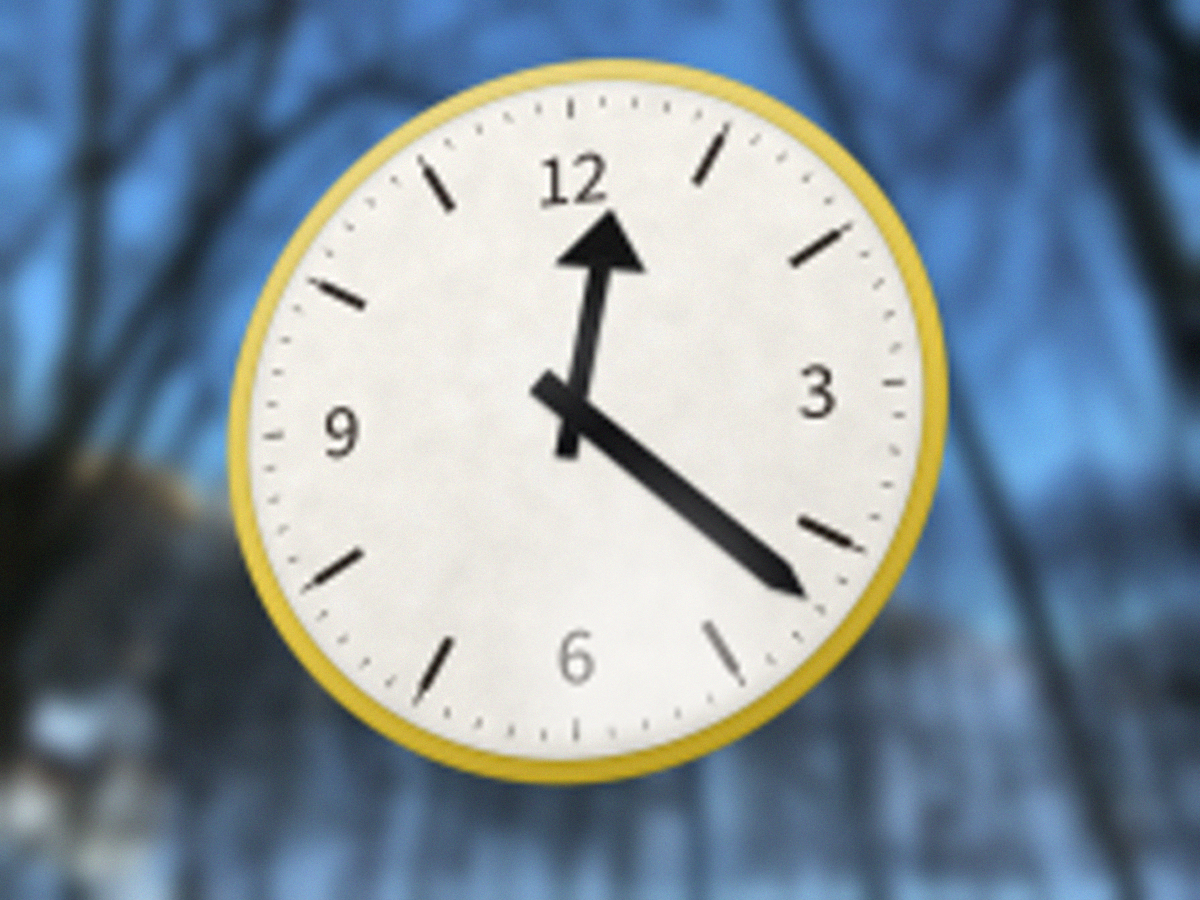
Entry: h=12 m=22
